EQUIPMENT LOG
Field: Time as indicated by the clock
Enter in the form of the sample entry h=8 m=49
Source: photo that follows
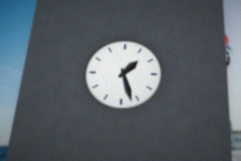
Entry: h=1 m=27
